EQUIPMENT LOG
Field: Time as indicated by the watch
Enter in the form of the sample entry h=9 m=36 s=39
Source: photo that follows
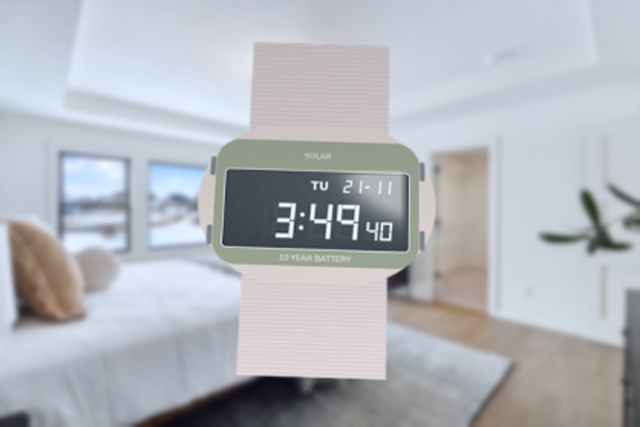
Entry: h=3 m=49 s=40
